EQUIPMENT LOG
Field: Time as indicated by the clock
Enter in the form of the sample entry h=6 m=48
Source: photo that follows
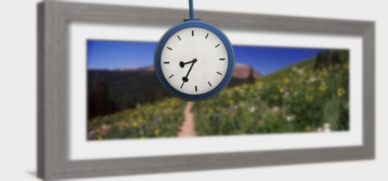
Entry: h=8 m=35
